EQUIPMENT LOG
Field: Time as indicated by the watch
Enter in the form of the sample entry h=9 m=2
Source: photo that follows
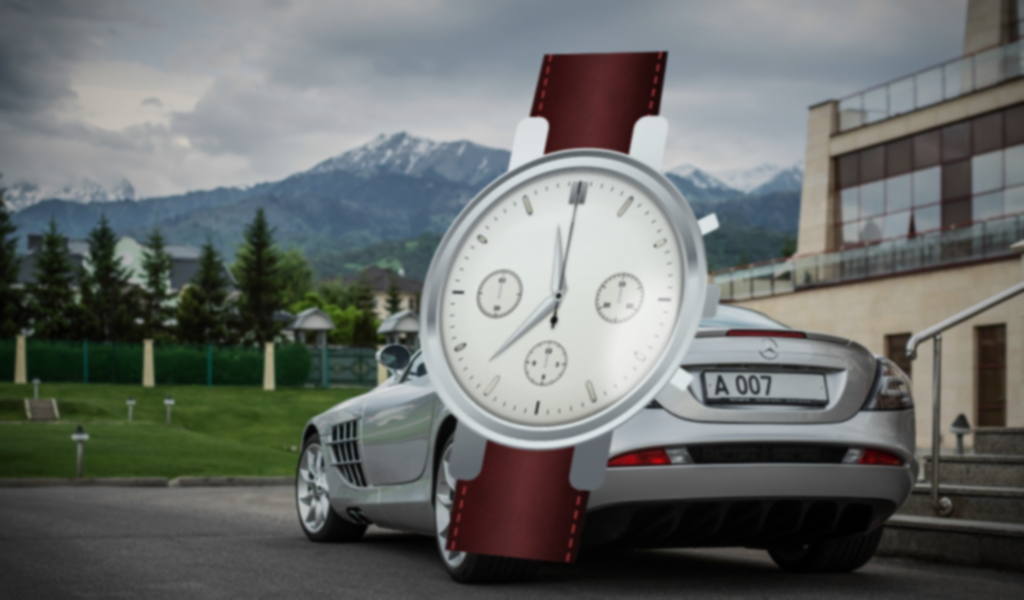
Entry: h=11 m=37
